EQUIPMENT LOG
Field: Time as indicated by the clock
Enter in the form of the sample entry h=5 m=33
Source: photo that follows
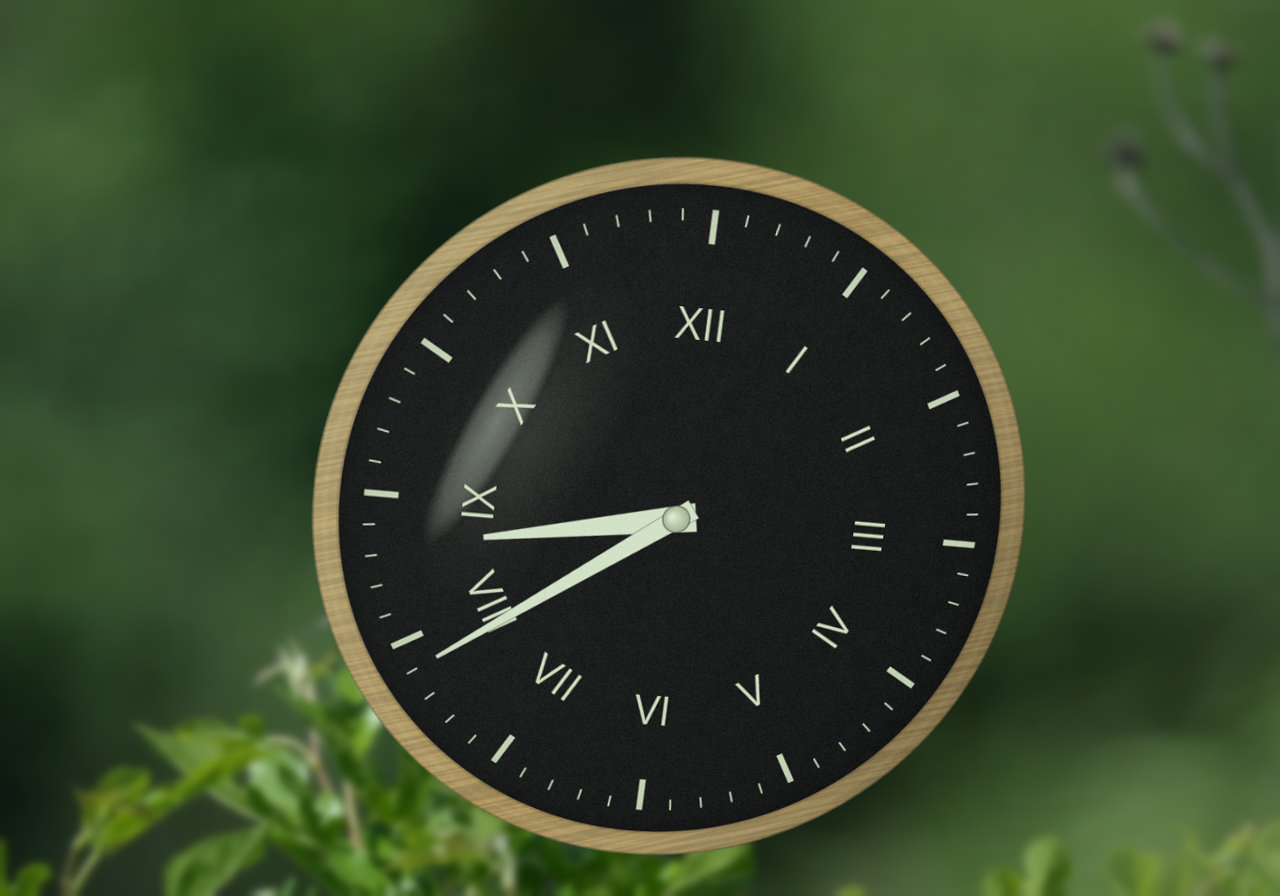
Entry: h=8 m=39
